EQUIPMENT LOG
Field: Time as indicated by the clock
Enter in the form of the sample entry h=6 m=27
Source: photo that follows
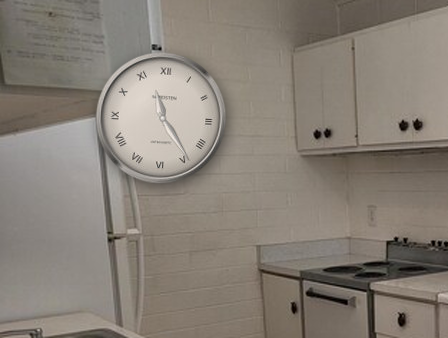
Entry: h=11 m=24
